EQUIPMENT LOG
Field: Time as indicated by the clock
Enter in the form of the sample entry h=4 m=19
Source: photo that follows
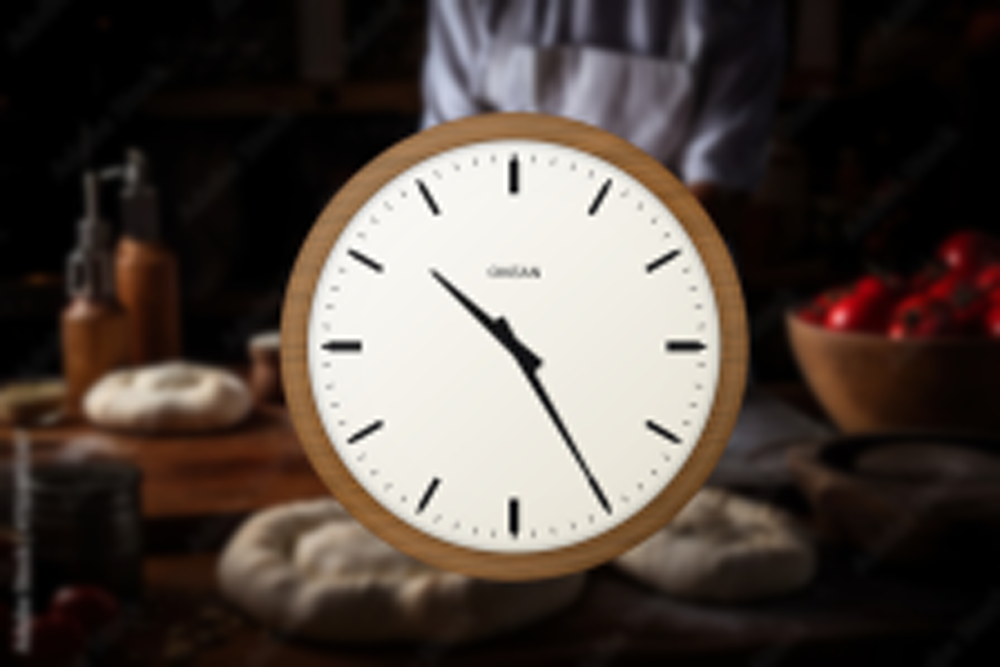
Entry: h=10 m=25
